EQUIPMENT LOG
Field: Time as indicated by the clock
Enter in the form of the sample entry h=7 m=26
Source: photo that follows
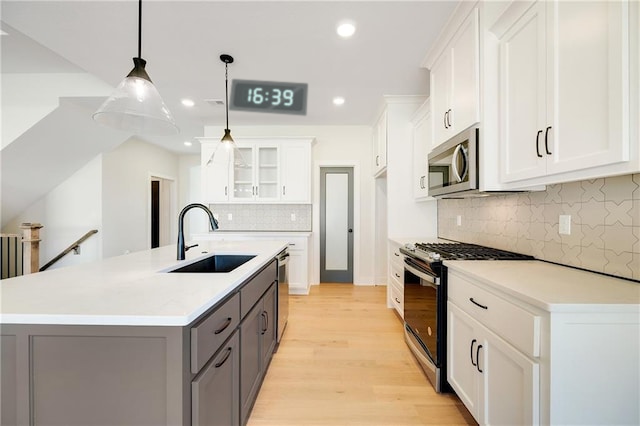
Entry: h=16 m=39
